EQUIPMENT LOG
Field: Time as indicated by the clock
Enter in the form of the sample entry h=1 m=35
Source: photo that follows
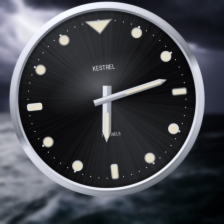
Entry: h=6 m=13
